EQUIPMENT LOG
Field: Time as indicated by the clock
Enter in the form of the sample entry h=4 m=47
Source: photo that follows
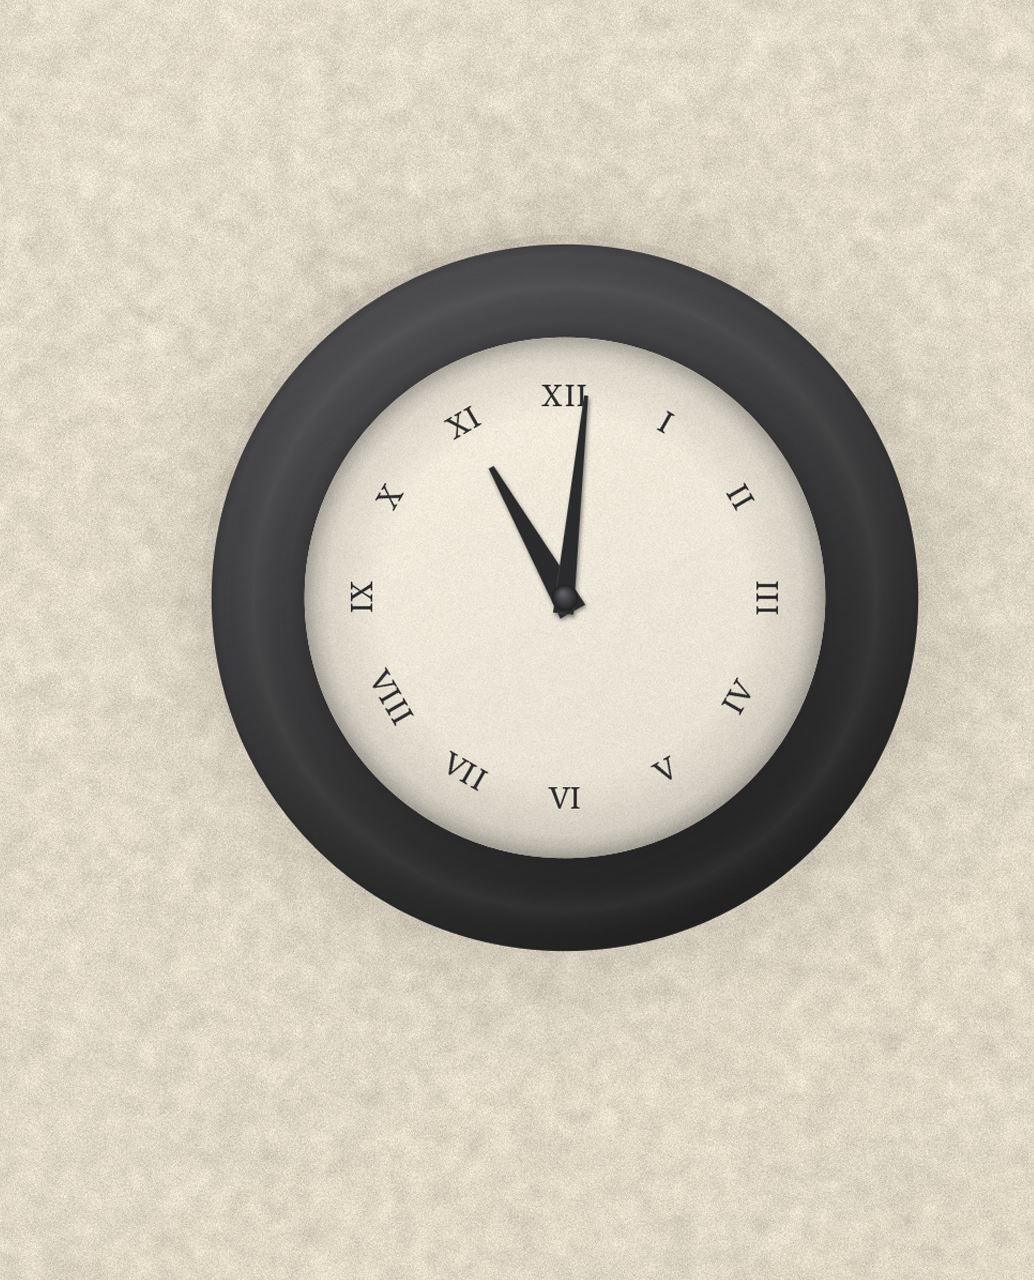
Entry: h=11 m=1
